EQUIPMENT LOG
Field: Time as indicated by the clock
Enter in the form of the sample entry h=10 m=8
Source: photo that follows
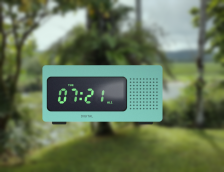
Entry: h=7 m=21
